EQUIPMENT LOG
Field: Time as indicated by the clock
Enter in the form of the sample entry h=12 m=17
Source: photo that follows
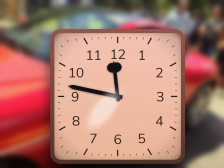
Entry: h=11 m=47
